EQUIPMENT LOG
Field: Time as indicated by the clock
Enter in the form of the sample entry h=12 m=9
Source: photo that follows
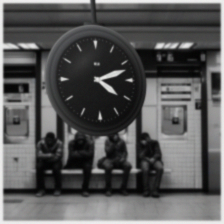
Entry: h=4 m=12
